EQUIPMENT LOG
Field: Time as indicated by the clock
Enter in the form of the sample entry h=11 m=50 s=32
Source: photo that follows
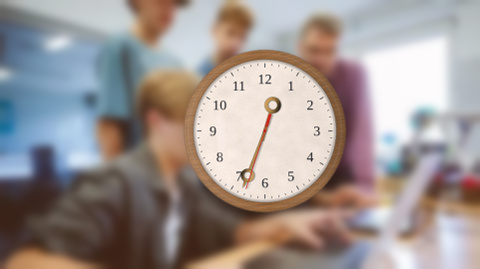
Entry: h=12 m=33 s=33
